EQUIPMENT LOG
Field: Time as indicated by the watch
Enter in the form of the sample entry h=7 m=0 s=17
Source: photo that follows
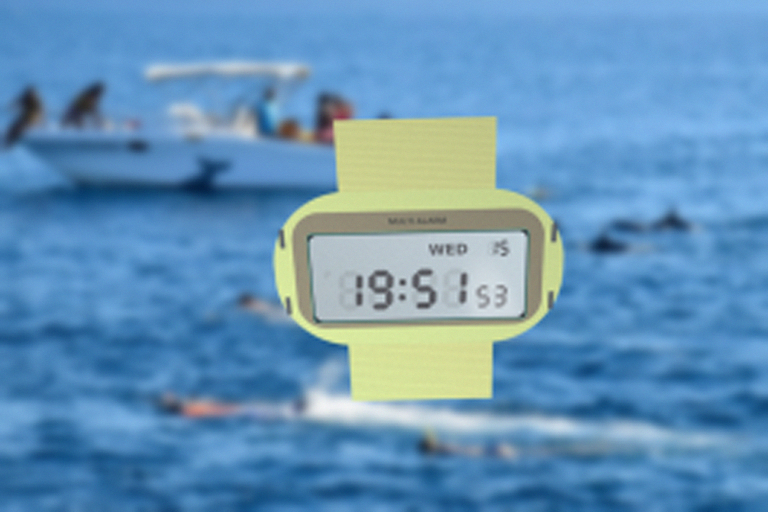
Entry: h=19 m=51 s=53
